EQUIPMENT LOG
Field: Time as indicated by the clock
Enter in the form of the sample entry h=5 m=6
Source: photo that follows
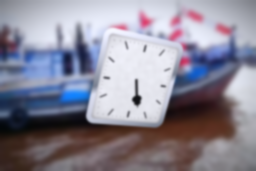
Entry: h=5 m=27
